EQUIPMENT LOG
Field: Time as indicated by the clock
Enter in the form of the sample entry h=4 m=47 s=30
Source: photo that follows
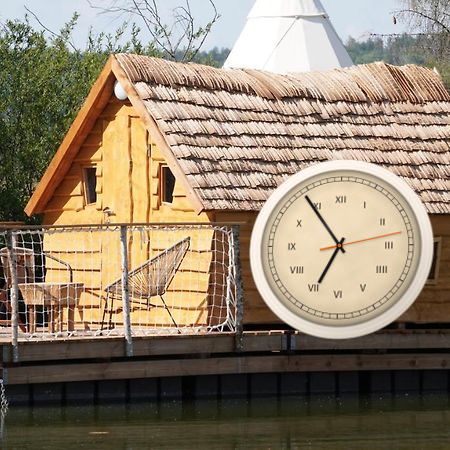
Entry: h=6 m=54 s=13
